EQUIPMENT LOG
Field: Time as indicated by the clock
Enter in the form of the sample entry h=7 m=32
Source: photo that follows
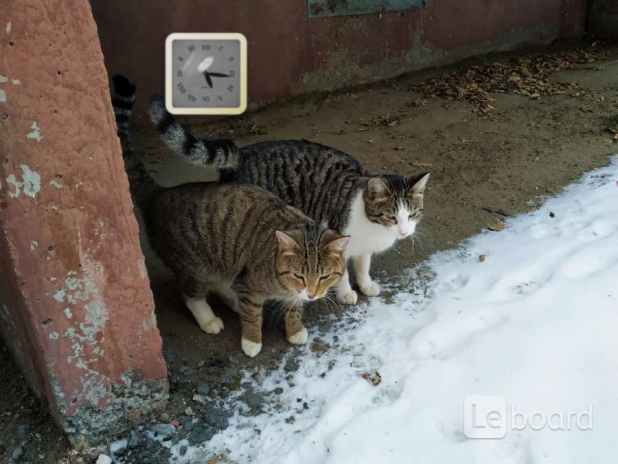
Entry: h=5 m=16
